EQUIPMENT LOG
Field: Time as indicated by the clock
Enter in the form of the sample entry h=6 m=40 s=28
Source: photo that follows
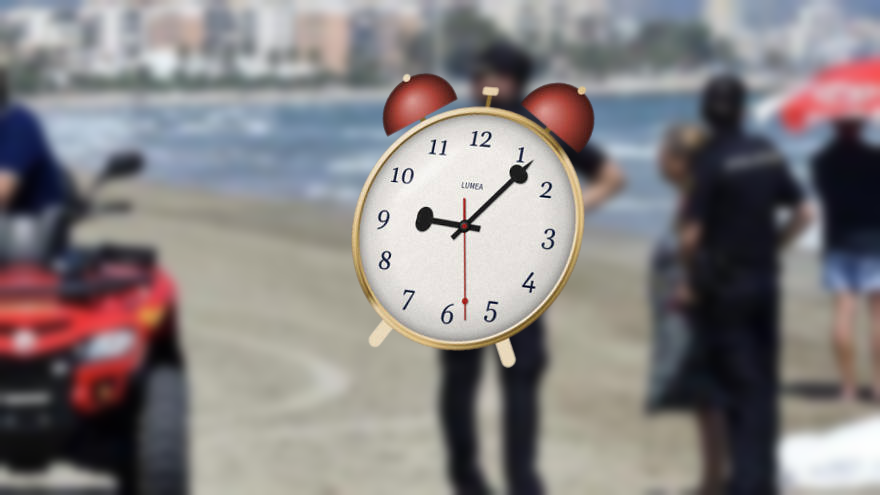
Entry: h=9 m=6 s=28
